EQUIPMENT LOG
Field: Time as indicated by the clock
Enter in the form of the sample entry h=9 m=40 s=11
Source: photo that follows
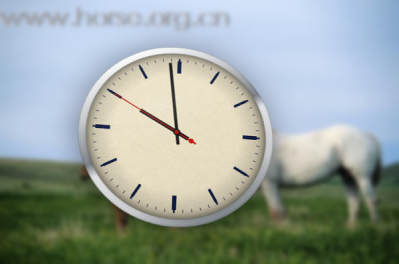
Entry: h=9 m=58 s=50
